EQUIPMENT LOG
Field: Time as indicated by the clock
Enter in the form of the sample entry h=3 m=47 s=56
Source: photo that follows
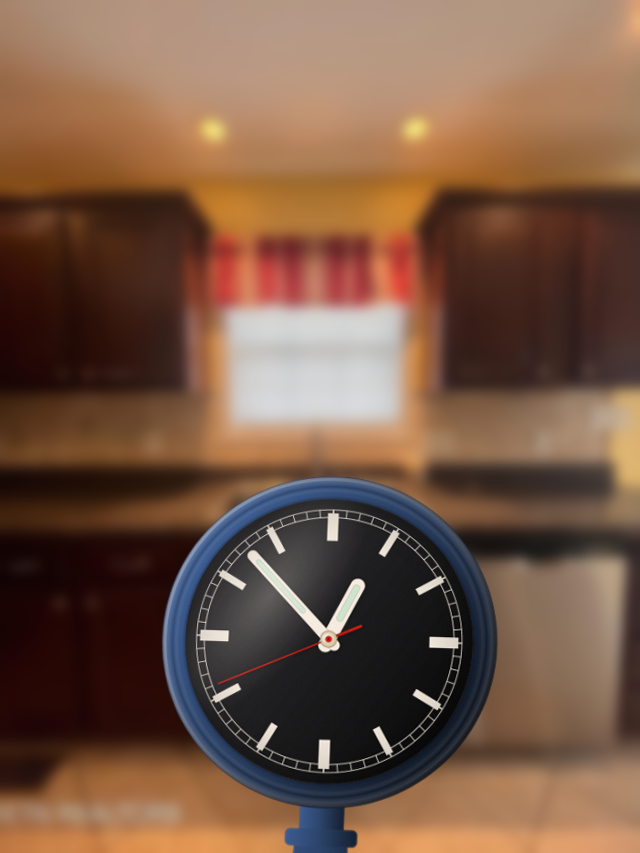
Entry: h=12 m=52 s=41
